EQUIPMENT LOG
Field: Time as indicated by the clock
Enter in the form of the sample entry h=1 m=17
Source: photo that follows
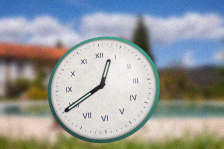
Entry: h=12 m=40
